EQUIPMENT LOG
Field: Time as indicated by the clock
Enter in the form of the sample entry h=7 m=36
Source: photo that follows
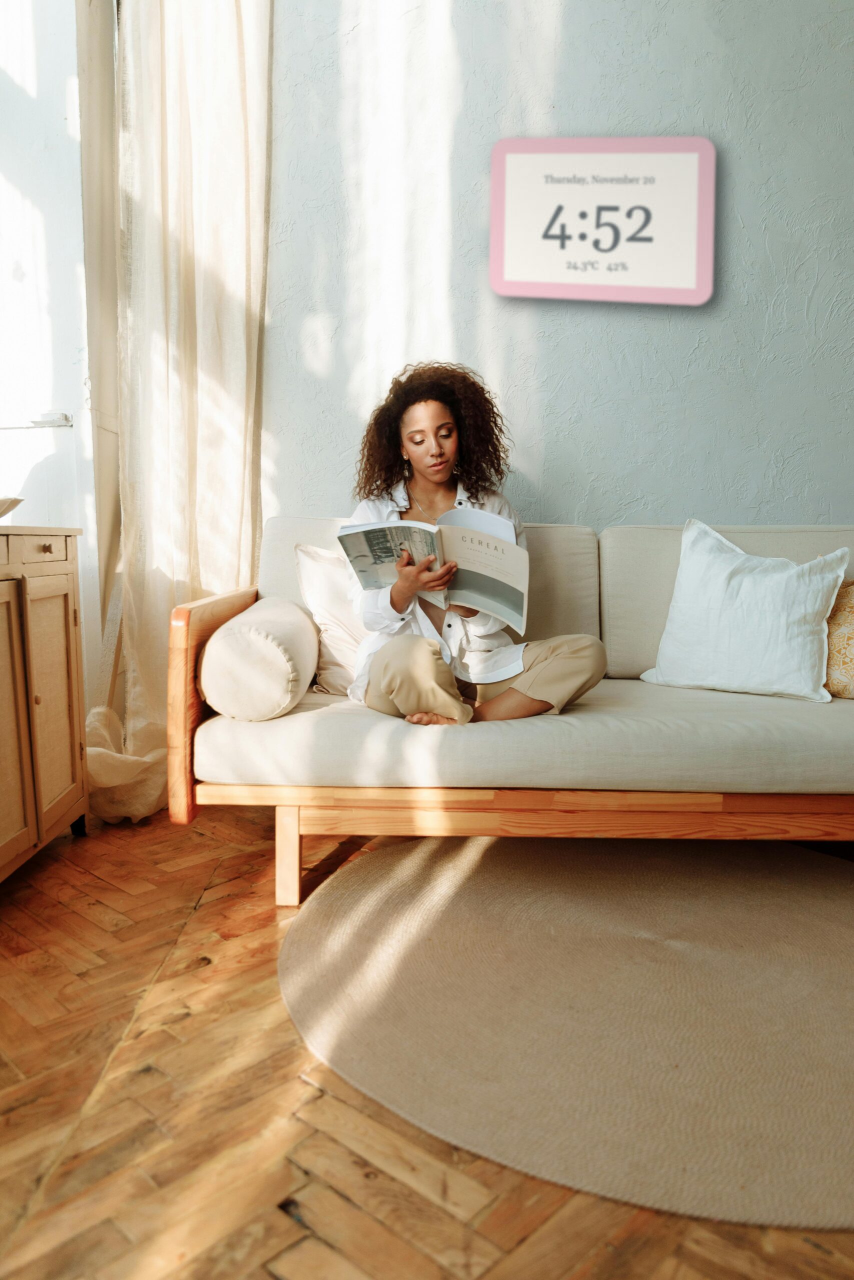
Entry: h=4 m=52
